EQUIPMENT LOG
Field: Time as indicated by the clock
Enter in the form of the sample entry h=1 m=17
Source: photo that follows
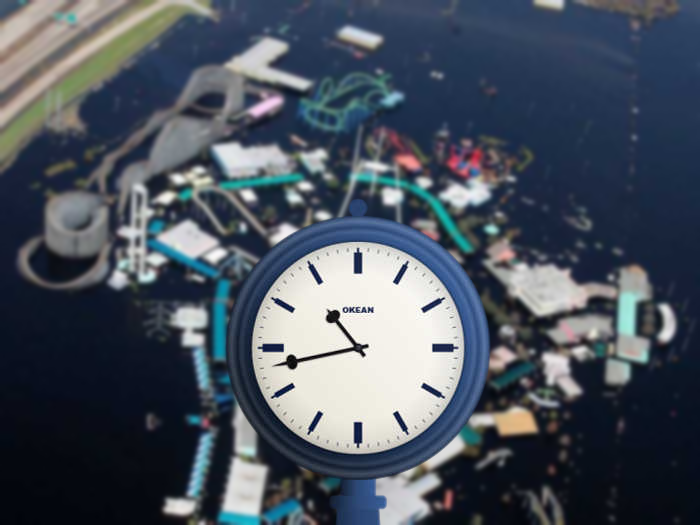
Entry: h=10 m=43
